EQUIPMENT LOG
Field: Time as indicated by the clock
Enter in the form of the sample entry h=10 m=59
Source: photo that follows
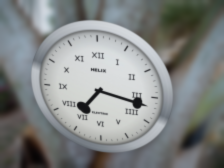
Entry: h=7 m=17
